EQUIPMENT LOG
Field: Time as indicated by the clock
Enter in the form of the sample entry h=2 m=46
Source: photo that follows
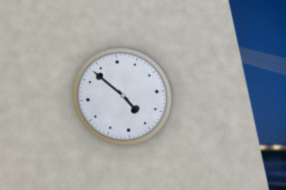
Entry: h=4 m=53
